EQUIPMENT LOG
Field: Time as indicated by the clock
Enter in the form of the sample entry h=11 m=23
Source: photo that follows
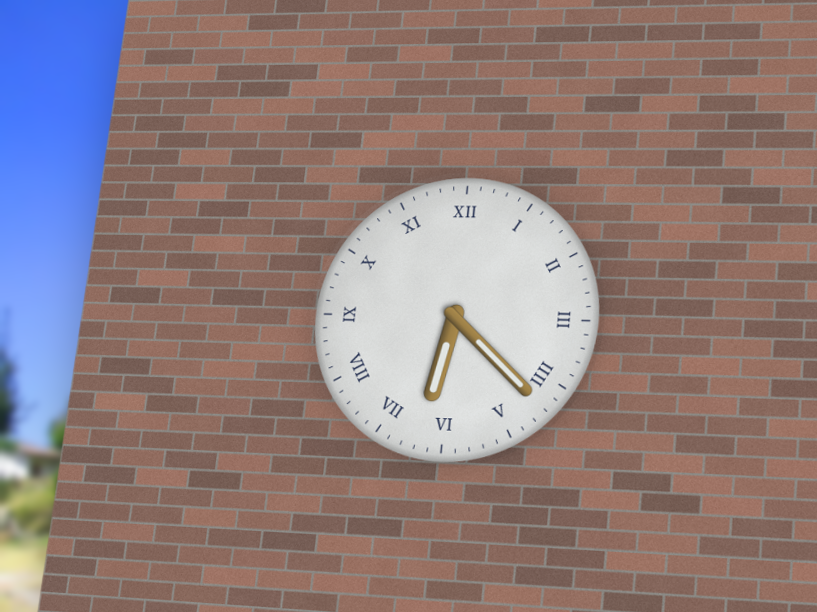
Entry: h=6 m=22
